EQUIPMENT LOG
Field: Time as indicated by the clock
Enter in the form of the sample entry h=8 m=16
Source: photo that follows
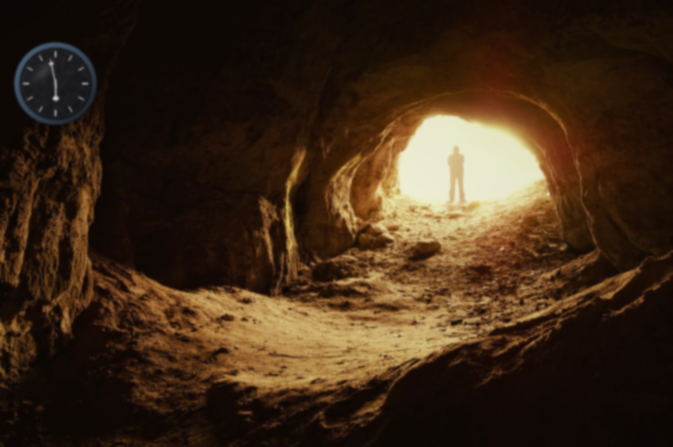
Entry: h=5 m=58
